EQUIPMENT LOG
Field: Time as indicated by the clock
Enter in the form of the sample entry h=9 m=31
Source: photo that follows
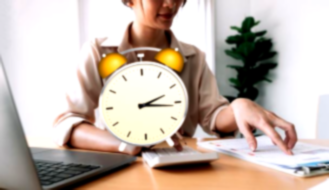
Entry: h=2 m=16
